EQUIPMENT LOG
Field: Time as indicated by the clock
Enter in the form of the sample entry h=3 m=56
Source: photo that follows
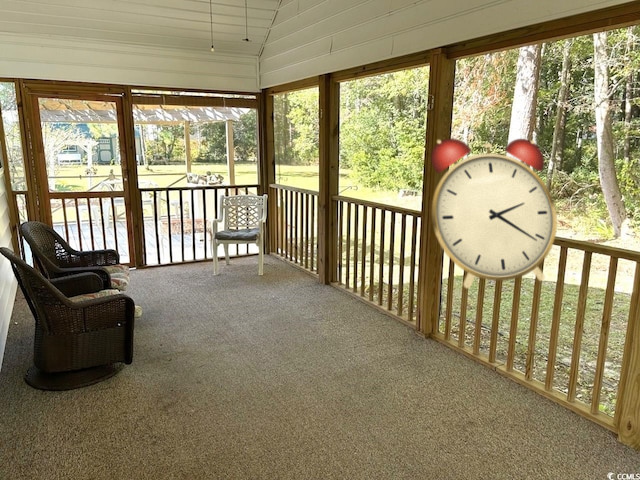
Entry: h=2 m=21
